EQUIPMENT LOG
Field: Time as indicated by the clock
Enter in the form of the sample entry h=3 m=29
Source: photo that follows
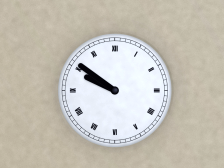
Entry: h=9 m=51
